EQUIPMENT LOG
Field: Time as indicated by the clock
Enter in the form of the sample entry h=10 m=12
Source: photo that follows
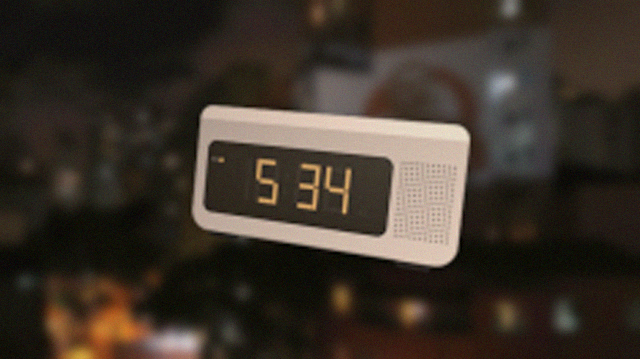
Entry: h=5 m=34
